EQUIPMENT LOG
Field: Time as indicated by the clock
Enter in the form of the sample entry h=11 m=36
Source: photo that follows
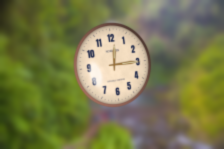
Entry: h=12 m=15
